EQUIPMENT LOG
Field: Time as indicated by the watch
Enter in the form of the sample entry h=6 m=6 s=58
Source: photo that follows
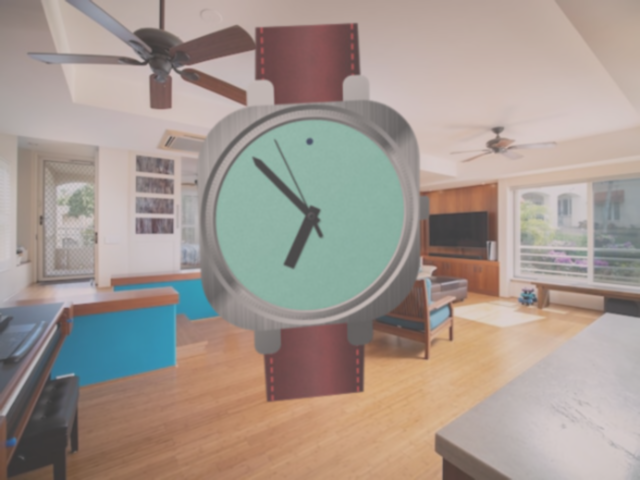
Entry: h=6 m=52 s=56
